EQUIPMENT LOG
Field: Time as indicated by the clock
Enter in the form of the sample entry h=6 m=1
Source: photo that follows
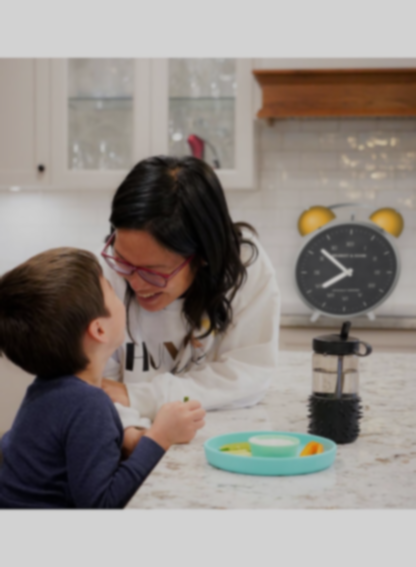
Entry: h=7 m=52
